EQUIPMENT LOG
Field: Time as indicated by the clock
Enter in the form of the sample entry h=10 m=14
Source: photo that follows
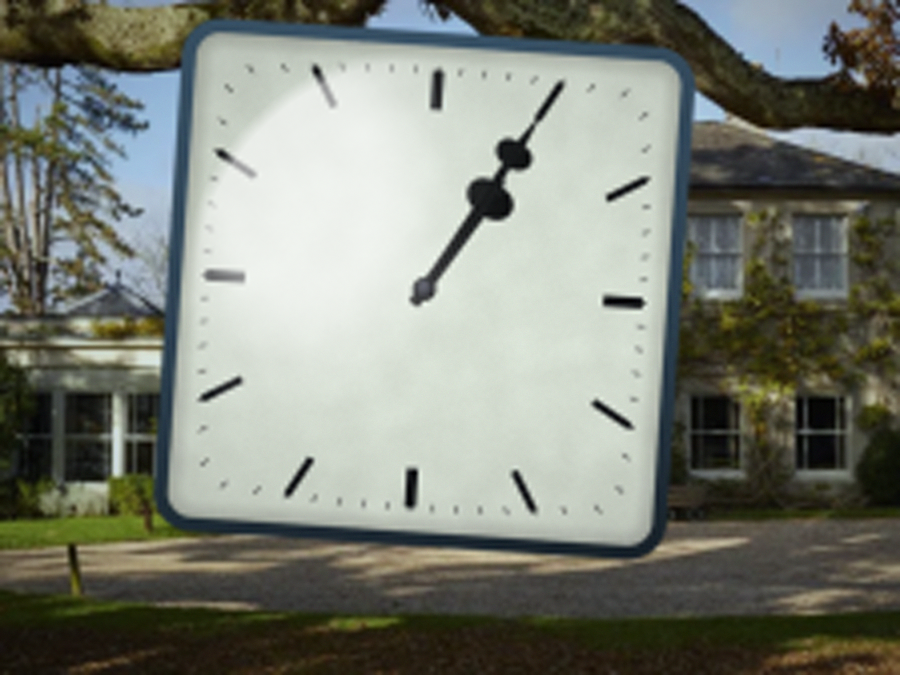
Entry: h=1 m=5
